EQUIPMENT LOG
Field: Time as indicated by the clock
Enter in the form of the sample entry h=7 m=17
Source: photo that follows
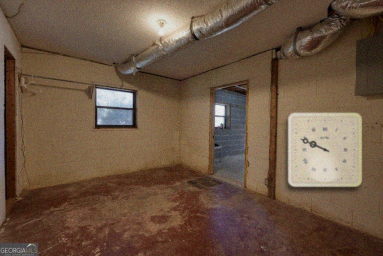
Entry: h=9 m=49
